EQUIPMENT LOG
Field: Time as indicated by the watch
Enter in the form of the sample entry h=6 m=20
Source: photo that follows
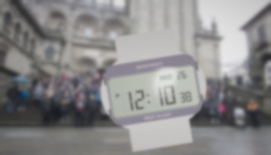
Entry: h=12 m=10
